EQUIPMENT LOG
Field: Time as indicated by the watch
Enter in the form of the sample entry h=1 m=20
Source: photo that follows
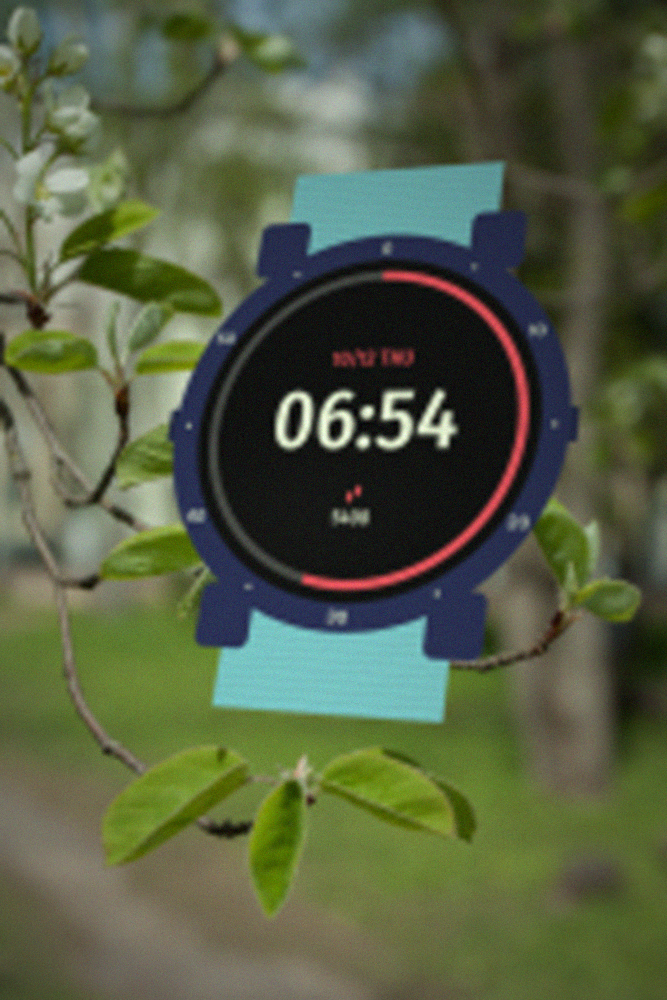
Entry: h=6 m=54
